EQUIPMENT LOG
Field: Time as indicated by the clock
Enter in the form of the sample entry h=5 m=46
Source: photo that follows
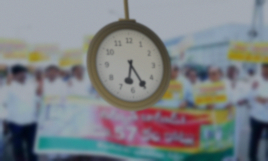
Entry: h=6 m=25
